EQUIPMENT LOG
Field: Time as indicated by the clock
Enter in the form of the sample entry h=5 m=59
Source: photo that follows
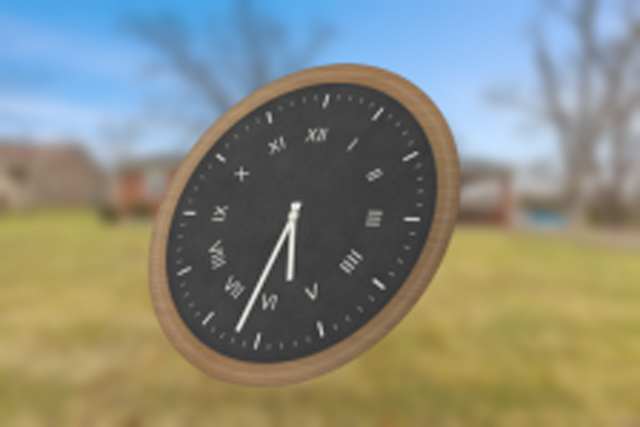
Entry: h=5 m=32
